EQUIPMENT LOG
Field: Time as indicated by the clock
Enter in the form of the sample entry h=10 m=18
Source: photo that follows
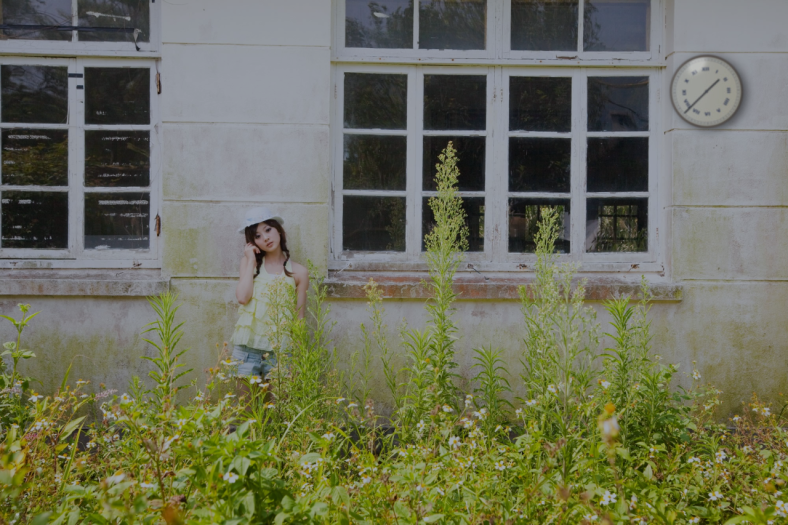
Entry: h=1 m=38
